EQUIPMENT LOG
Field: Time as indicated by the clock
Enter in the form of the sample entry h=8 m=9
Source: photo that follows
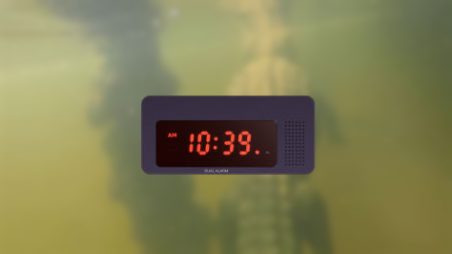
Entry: h=10 m=39
